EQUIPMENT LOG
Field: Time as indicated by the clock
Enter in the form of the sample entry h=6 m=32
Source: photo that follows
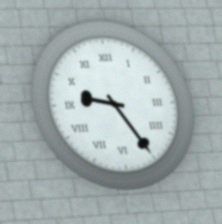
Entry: h=9 m=25
